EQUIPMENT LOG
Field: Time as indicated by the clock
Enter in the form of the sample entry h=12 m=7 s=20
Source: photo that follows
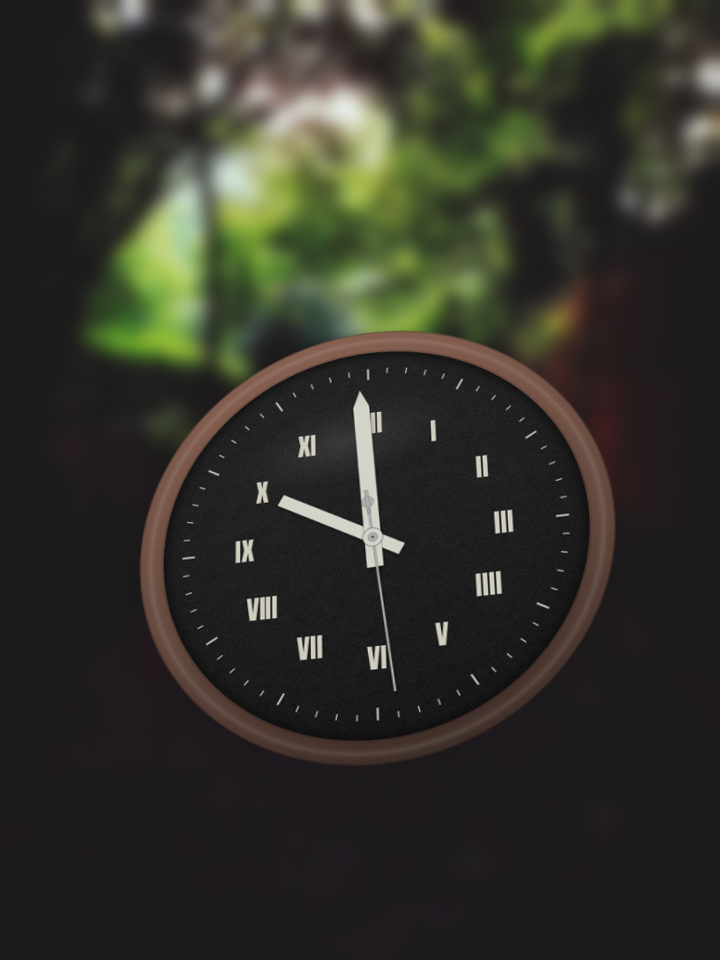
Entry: h=9 m=59 s=29
